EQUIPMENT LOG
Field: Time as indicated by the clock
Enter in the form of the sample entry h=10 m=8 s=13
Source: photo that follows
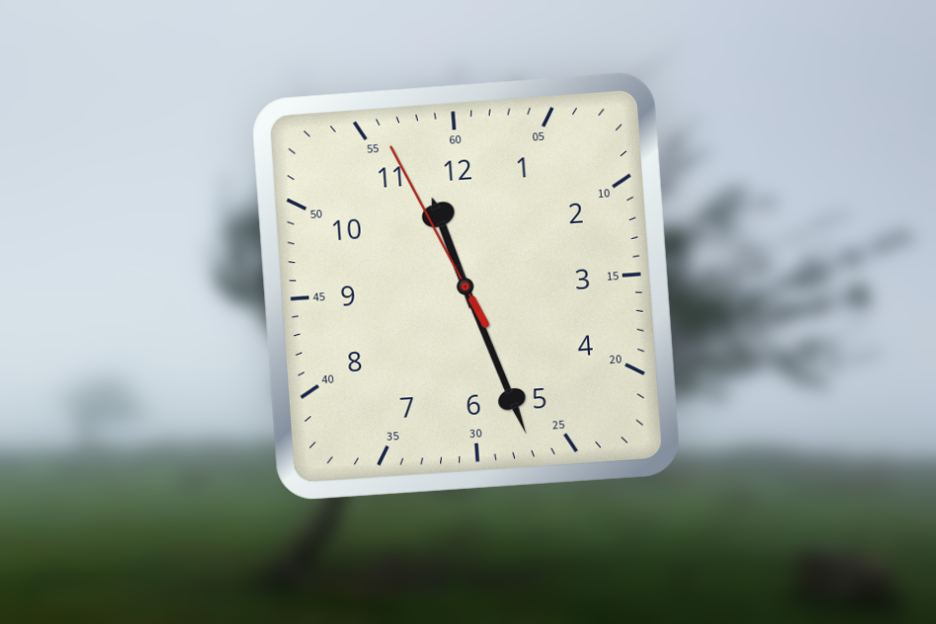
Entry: h=11 m=26 s=56
